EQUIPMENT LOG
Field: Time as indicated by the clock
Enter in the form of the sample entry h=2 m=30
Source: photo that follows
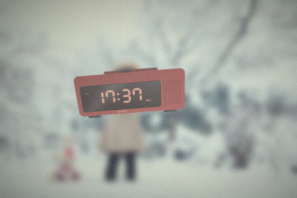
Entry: h=17 m=37
